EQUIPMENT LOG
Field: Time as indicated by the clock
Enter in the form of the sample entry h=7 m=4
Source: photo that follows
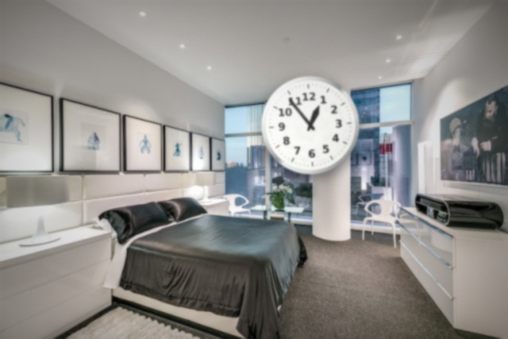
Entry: h=12 m=54
